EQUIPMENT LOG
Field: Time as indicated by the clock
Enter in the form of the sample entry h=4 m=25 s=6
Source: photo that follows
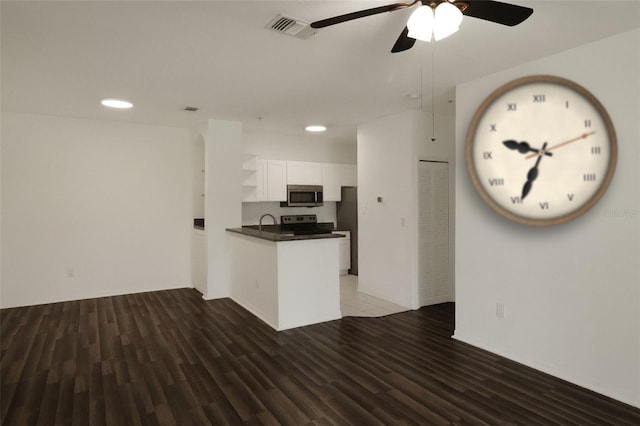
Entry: h=9 m=34 s=12
